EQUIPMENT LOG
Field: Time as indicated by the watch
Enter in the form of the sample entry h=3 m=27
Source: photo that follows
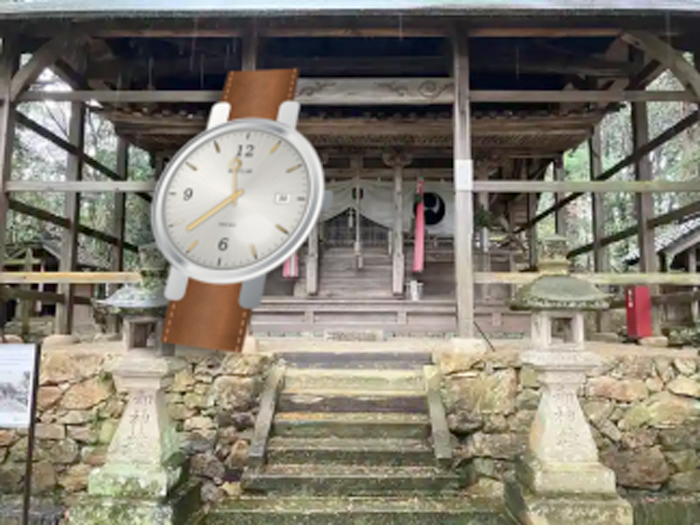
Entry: h=11 m=38
